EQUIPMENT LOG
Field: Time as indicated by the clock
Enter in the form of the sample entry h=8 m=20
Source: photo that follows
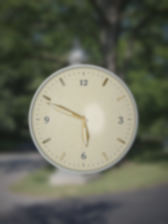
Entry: h=5 m=49
